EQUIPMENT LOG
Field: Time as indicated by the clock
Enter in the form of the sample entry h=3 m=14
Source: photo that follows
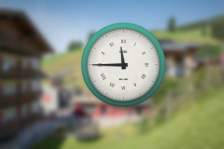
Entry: h=11 m=45
